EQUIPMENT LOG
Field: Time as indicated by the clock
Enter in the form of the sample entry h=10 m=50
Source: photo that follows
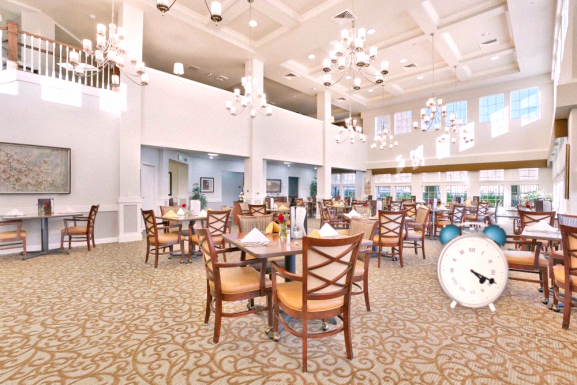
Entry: h=4 m=19
